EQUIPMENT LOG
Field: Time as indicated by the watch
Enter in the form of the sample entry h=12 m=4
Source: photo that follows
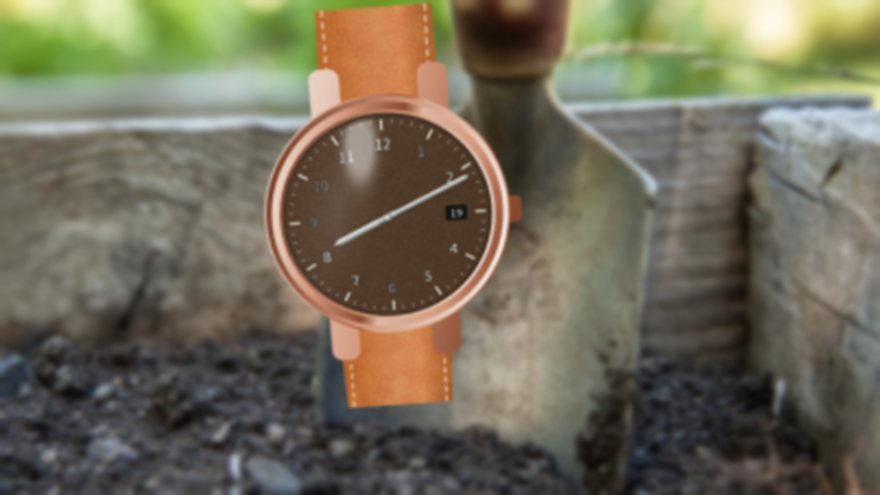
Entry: h=8 m=11
